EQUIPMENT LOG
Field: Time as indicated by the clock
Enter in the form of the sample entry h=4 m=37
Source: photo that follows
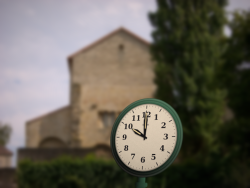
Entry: h=10 m=0
